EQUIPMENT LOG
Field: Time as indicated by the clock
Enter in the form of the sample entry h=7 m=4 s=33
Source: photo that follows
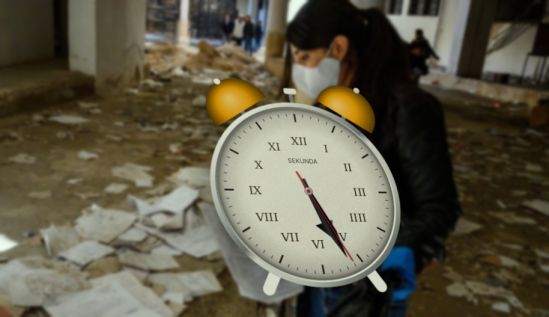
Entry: h=5 m=26 s=26
